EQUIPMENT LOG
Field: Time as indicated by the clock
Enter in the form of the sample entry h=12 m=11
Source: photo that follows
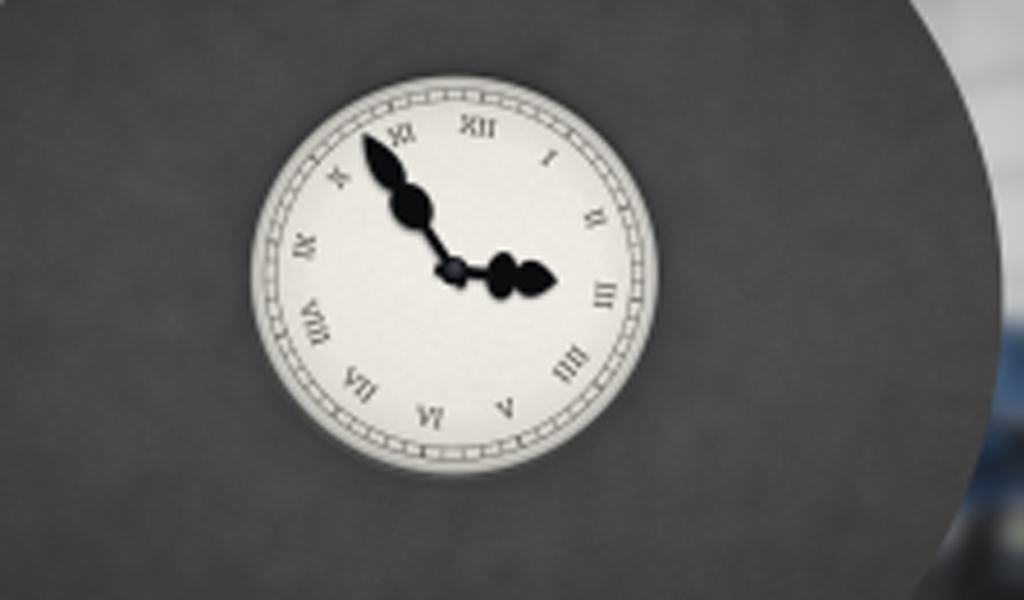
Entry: h=2 m=53
